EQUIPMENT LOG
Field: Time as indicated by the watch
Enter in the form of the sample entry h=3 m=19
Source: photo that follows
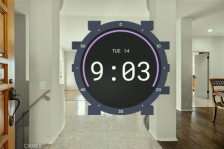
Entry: h=9 m=3
